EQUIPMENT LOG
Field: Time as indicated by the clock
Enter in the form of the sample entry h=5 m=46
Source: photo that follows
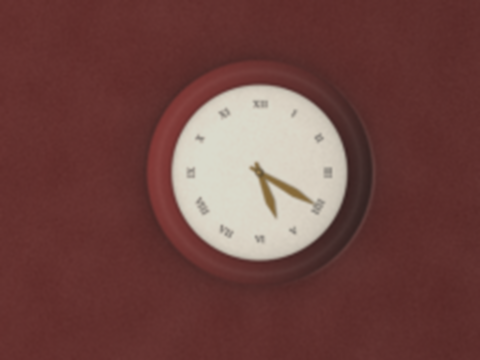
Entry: h=5 m=20
